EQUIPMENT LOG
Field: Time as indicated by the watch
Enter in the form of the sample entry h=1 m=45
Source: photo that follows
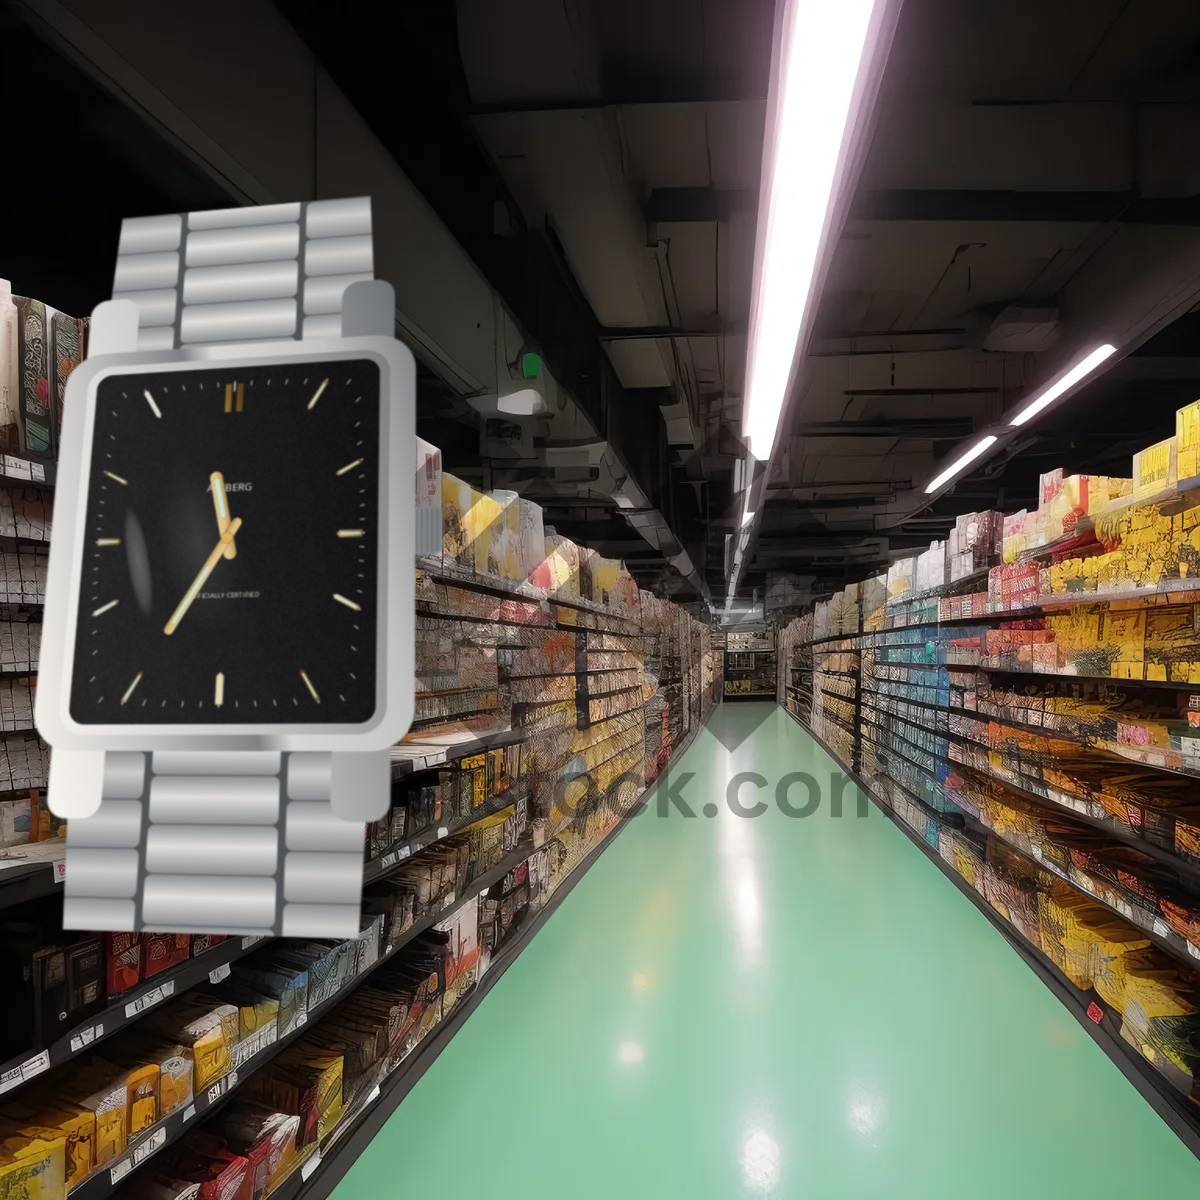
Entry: h=11 m=35
